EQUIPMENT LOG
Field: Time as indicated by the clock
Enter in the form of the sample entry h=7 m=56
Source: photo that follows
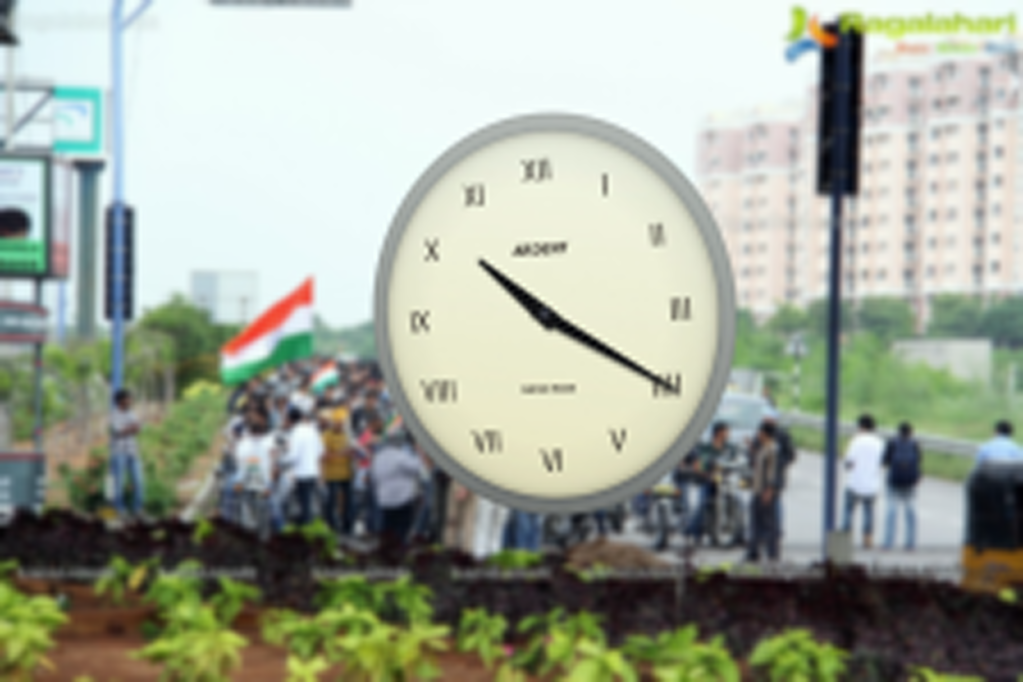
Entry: h=10 m=20
